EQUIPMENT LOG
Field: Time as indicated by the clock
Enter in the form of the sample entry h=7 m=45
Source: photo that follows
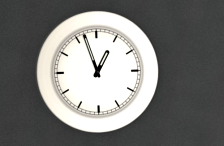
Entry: h=12 m=57
